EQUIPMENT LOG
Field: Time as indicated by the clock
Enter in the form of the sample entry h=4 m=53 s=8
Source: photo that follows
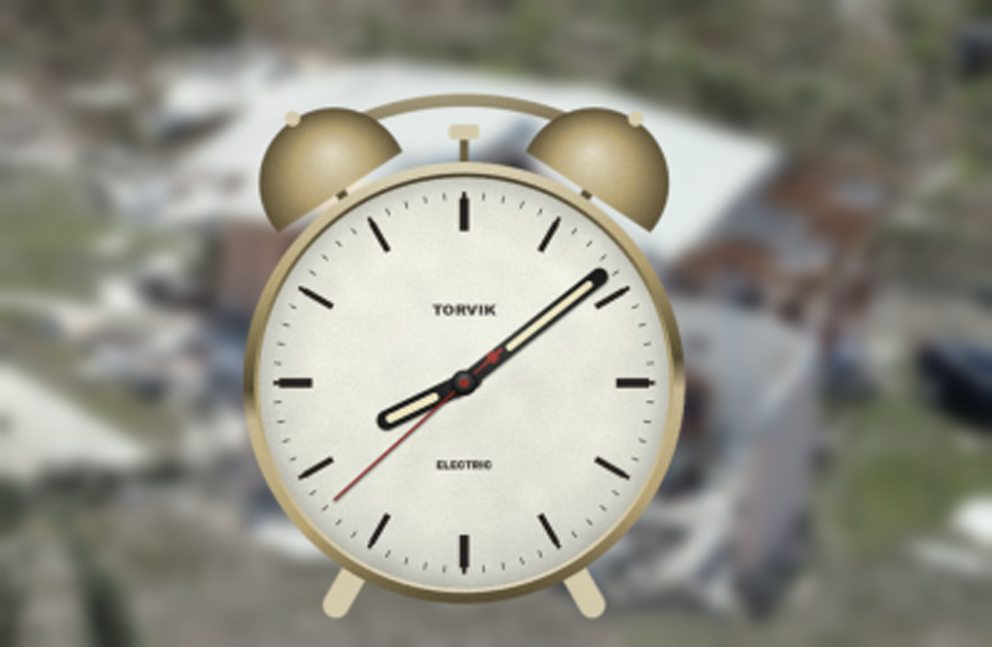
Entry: h=8 m=8 s=38
